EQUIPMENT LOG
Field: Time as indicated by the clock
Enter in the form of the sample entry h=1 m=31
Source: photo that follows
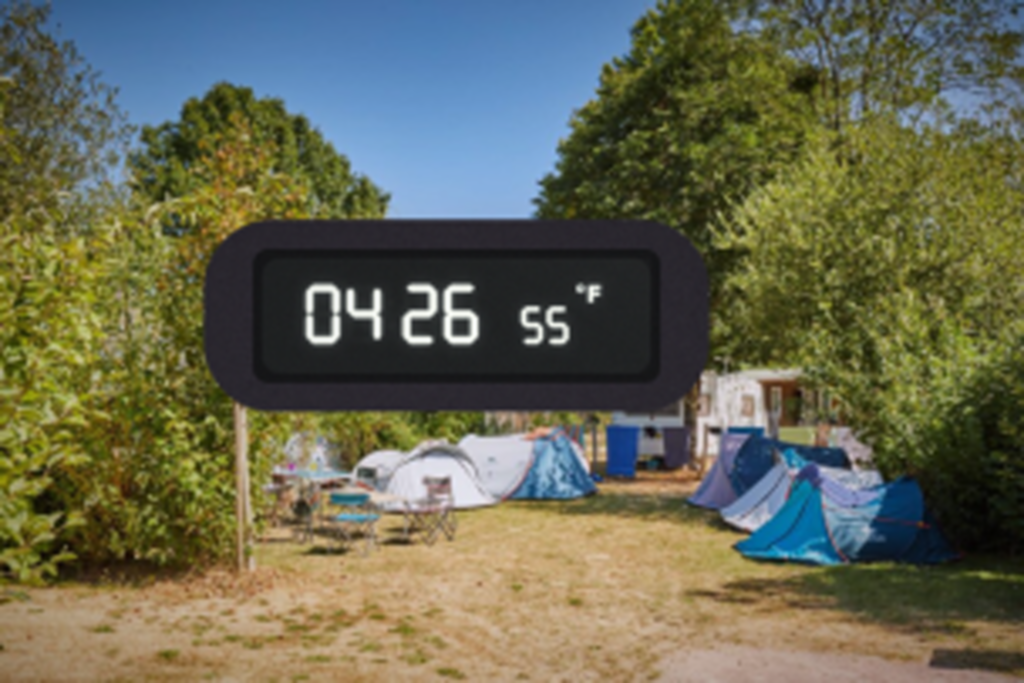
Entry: h=4 m=26
